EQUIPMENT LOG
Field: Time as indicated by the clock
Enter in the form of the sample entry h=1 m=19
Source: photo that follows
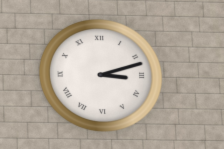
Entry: h=3 m=12
